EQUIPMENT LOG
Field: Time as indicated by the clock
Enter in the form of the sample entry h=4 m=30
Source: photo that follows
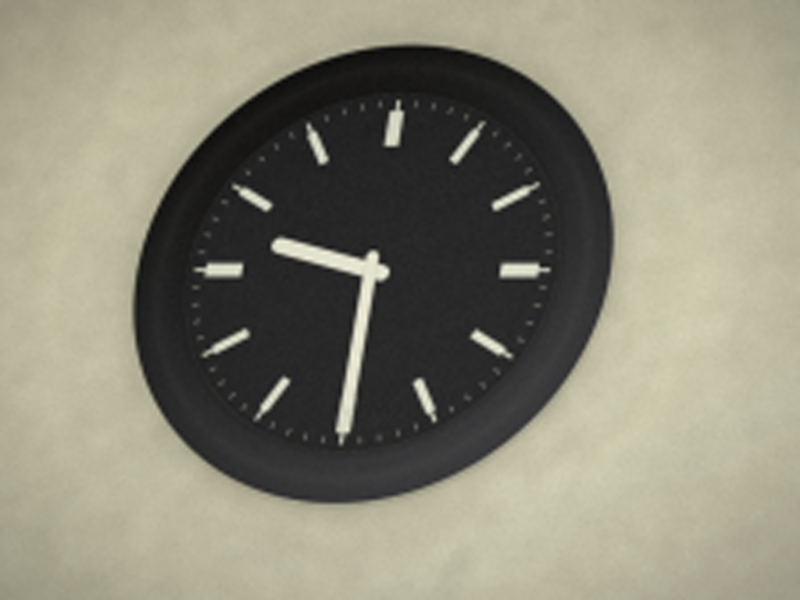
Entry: h=9 m=30
